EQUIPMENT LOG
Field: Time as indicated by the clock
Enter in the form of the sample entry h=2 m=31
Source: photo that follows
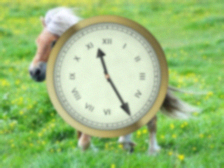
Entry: h=11 m=25
